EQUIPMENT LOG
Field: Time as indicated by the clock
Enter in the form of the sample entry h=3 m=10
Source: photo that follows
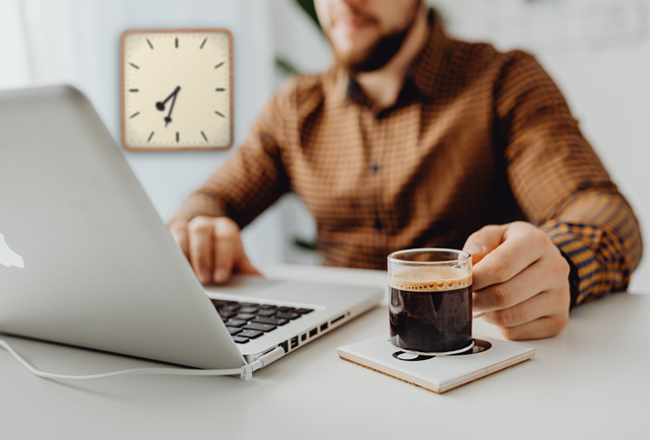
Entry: h=7 m=33
